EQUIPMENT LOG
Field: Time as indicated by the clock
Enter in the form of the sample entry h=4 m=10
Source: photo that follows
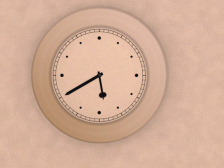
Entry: h=5 m=40
